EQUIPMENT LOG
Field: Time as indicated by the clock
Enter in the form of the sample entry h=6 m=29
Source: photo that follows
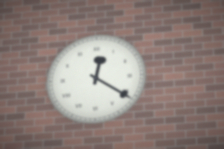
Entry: h=12 m=21
